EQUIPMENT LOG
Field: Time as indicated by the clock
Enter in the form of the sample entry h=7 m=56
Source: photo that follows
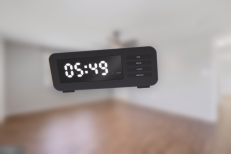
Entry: h=5 m=49
